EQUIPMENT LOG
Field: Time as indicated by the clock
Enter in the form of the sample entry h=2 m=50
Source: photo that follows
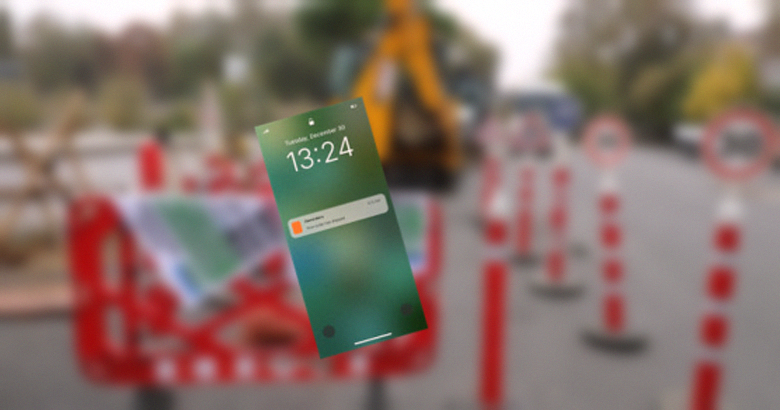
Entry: h=13 m=24
